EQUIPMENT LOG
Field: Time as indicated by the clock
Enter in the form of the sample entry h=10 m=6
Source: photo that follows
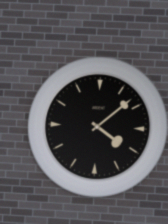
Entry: h=4 m=8
